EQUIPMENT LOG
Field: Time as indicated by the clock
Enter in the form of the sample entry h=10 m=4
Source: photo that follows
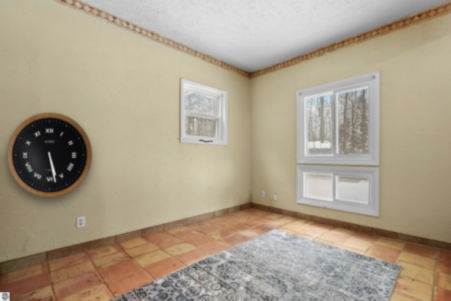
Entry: h=5 m=28
